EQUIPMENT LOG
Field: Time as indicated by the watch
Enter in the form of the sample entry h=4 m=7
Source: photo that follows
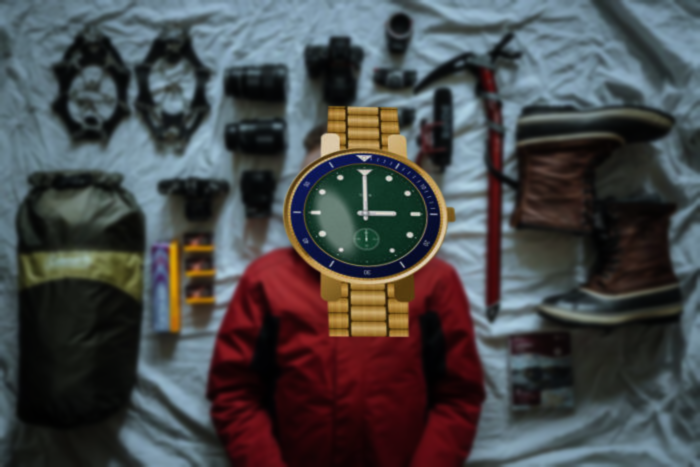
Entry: h=3 m=0
